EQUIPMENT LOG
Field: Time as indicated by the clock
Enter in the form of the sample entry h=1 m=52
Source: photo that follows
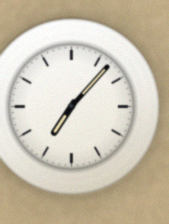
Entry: h=7 m=7
